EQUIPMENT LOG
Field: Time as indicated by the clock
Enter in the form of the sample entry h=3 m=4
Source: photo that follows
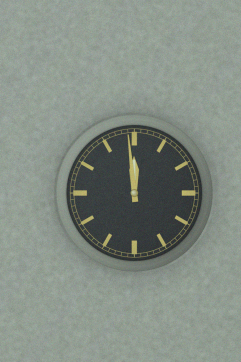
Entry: h=11 m=59
